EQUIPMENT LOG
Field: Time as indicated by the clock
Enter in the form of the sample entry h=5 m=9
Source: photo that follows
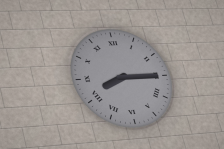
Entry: h=8 m=15
